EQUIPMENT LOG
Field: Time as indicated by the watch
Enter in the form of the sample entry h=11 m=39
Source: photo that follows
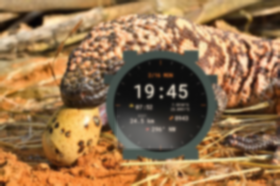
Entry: h=19 m=45
